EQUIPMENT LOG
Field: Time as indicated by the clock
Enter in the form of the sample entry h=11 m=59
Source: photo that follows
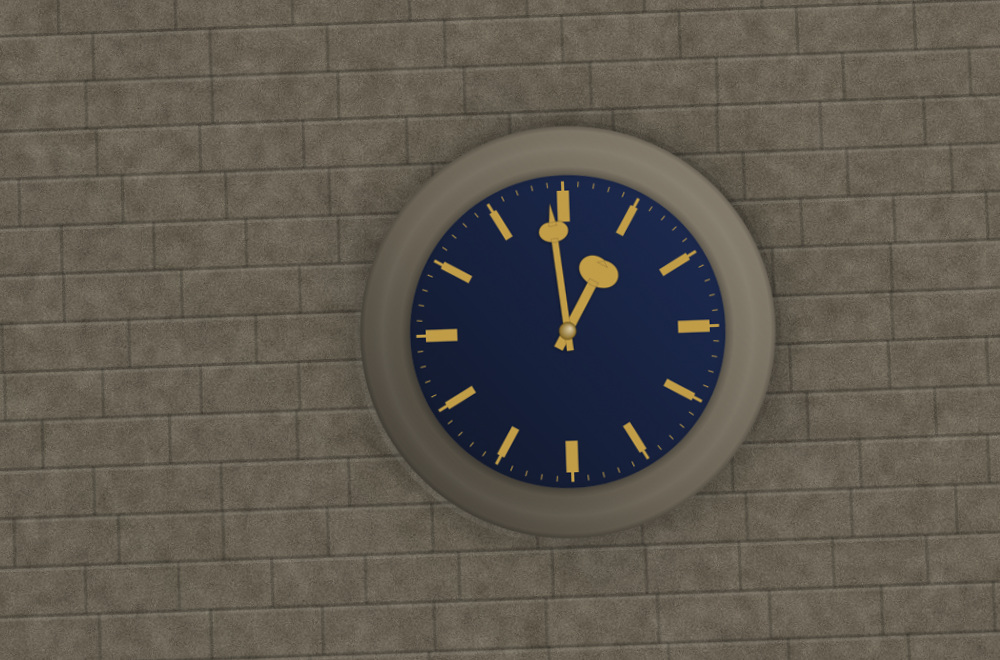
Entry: h=12 m=59
